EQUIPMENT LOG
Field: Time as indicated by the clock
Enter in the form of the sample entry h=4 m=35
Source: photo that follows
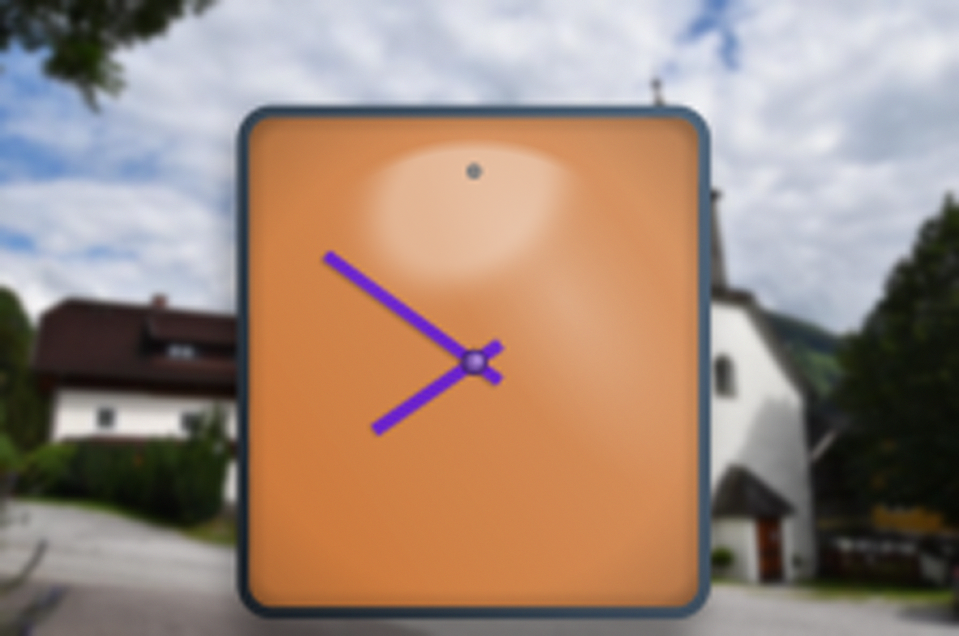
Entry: h=7 m=51
